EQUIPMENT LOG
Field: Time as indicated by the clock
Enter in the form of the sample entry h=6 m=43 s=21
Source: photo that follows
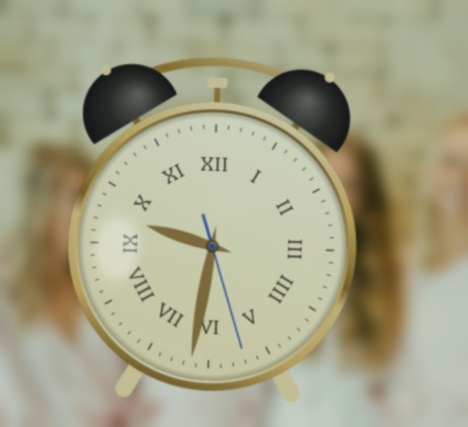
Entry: h=9 m=31 s=27
